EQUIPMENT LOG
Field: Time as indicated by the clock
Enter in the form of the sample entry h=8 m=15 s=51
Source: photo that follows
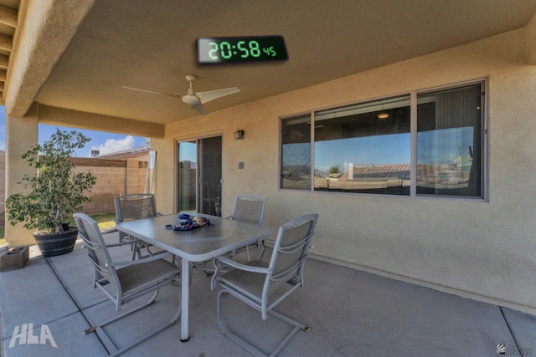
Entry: h=20 m=58 s=45
